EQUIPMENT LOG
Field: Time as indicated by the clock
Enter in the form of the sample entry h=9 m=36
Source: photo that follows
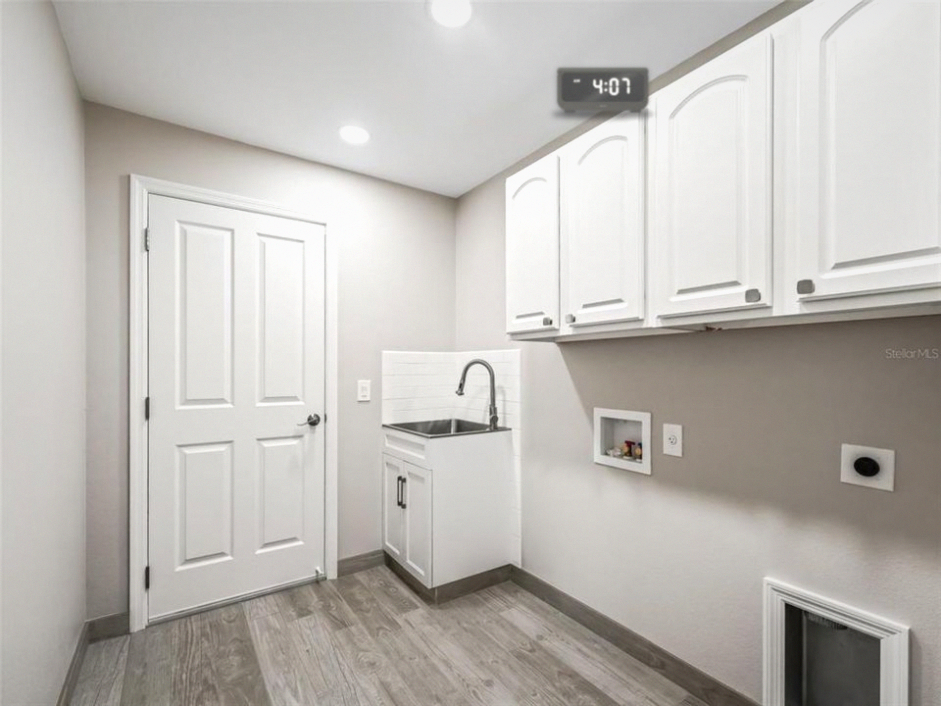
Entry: h=4 m=7
